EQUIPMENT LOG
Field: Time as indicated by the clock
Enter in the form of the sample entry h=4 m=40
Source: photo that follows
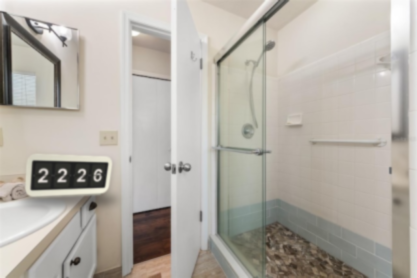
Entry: h=22 m=26
